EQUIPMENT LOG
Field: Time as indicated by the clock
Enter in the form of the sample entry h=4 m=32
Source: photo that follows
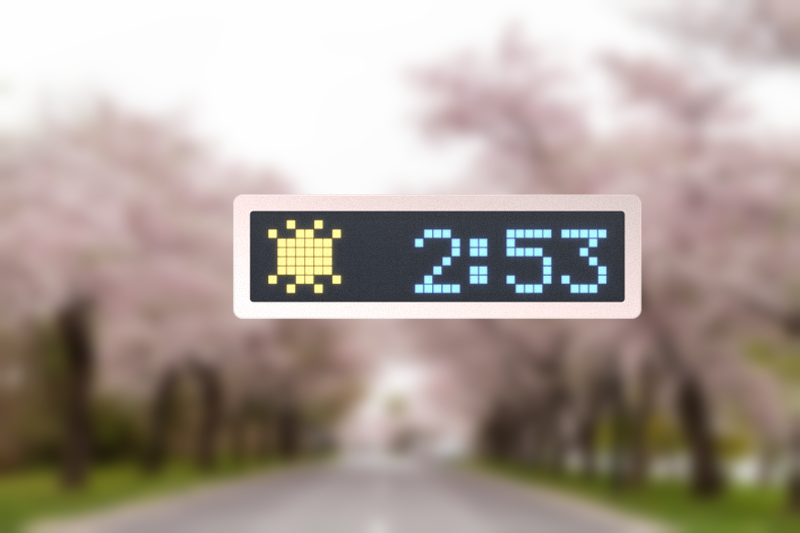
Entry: h=2 m=53
